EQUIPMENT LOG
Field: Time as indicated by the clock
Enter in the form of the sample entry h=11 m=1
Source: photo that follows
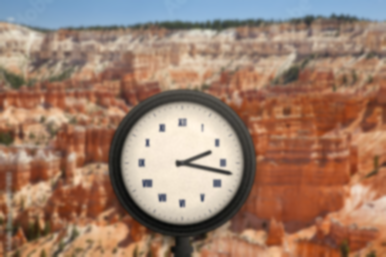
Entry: h=2 m=17
